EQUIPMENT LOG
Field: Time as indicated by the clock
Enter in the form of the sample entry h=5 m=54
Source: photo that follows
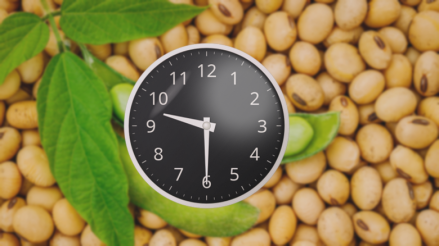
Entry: h=9 m=30
